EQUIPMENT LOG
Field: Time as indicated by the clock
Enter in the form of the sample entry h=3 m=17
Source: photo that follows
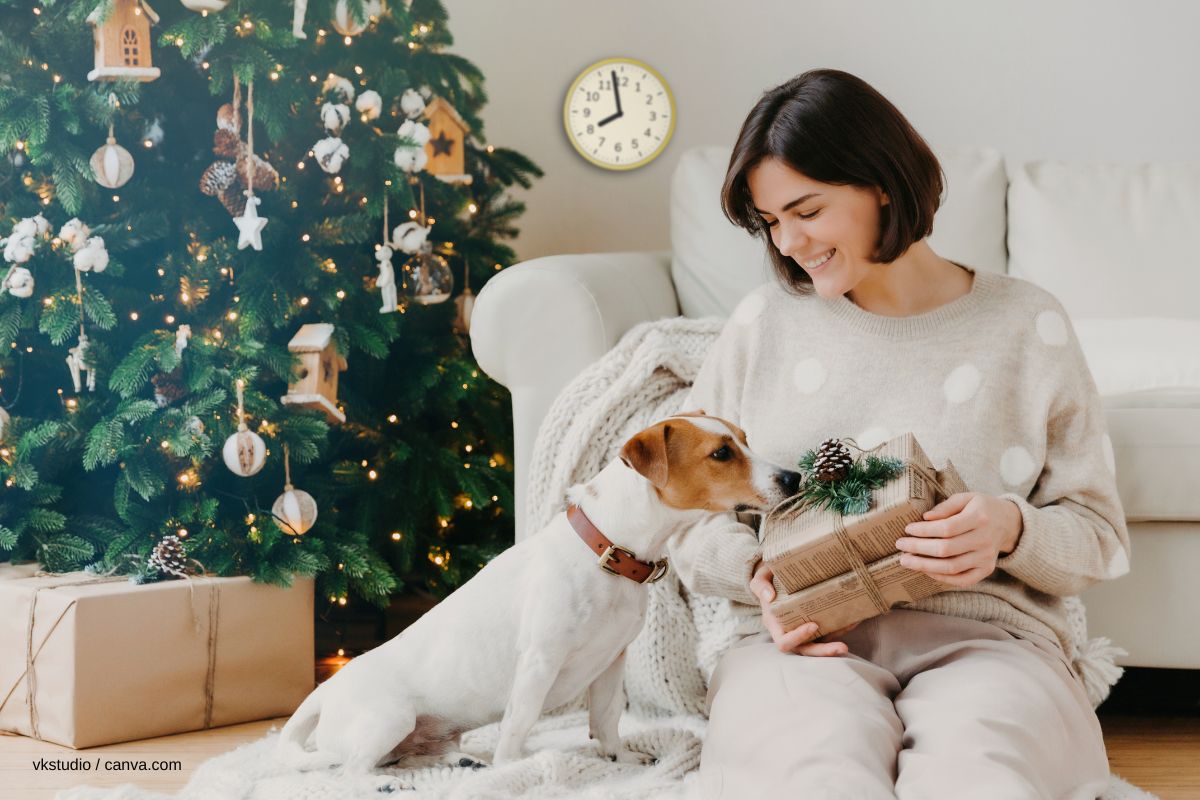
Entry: h=7 m=58
